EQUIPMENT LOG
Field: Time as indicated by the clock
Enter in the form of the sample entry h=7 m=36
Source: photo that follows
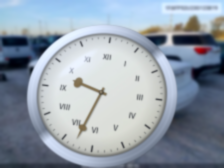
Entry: h=9 m=33
